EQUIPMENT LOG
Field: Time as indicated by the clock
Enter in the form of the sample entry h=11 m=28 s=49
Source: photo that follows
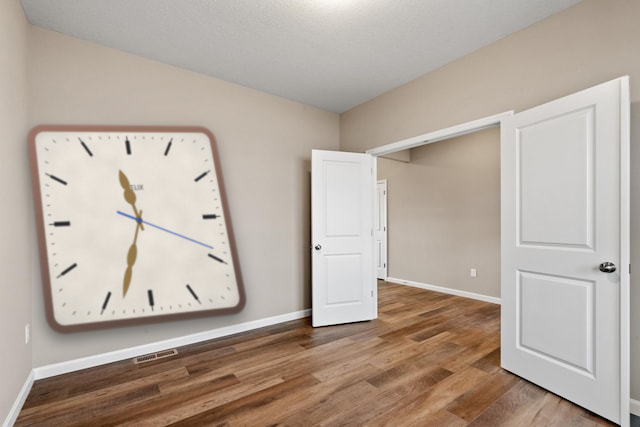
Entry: h=11 m=33 s=19
